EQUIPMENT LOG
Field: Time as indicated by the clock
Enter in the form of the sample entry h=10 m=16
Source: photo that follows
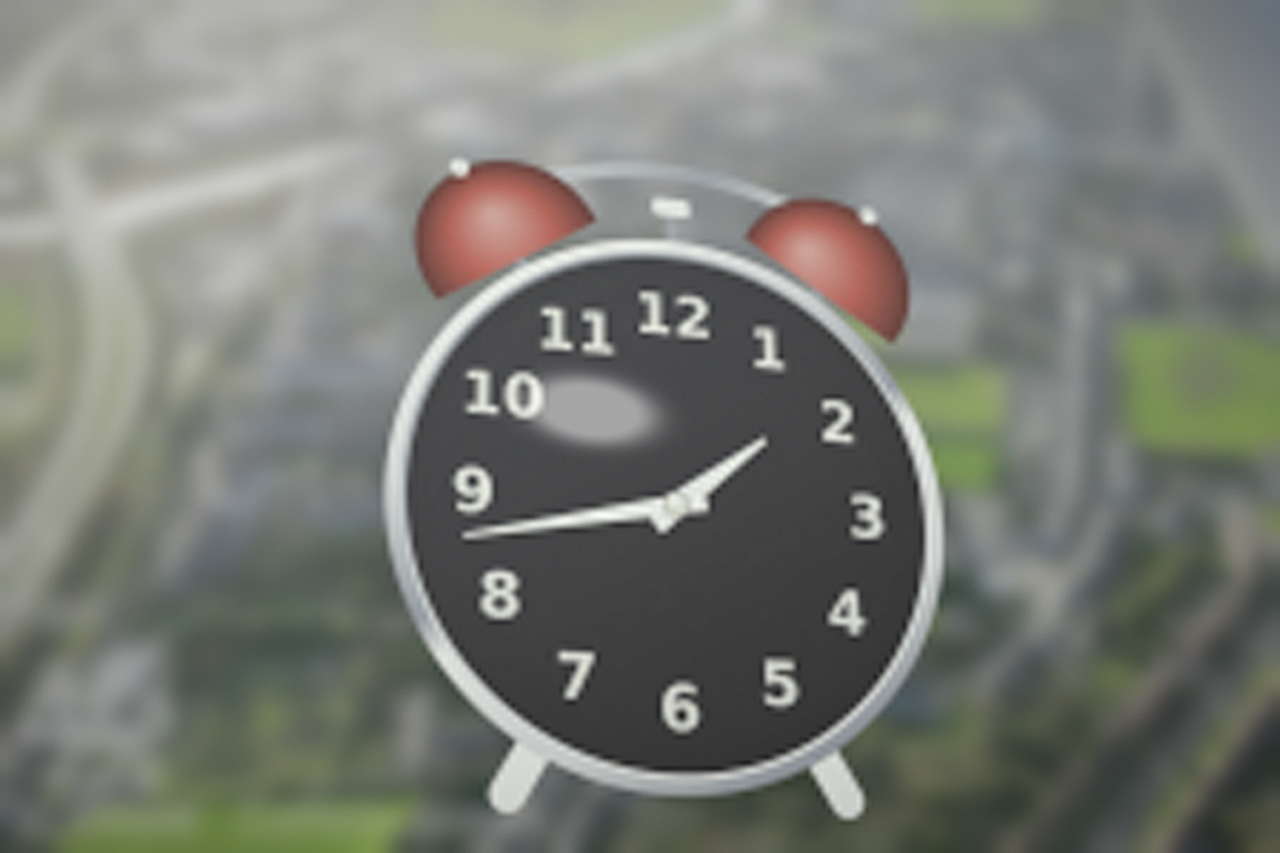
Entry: h=1 m=43
